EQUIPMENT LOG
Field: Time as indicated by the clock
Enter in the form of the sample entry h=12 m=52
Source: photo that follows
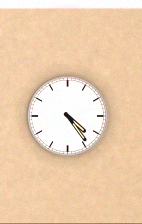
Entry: h=4 m=24
